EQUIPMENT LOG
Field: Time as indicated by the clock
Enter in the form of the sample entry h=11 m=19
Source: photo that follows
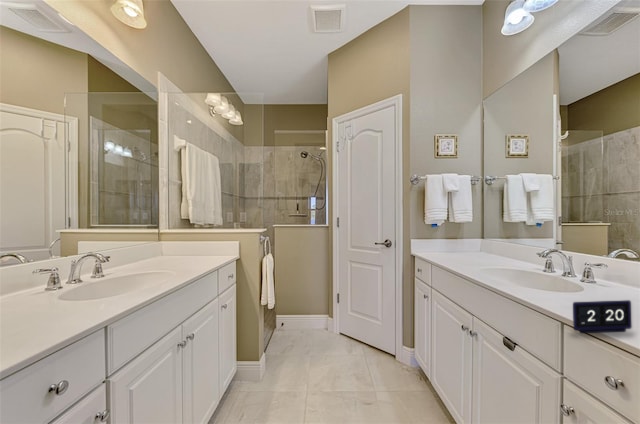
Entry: h=2 m=20
